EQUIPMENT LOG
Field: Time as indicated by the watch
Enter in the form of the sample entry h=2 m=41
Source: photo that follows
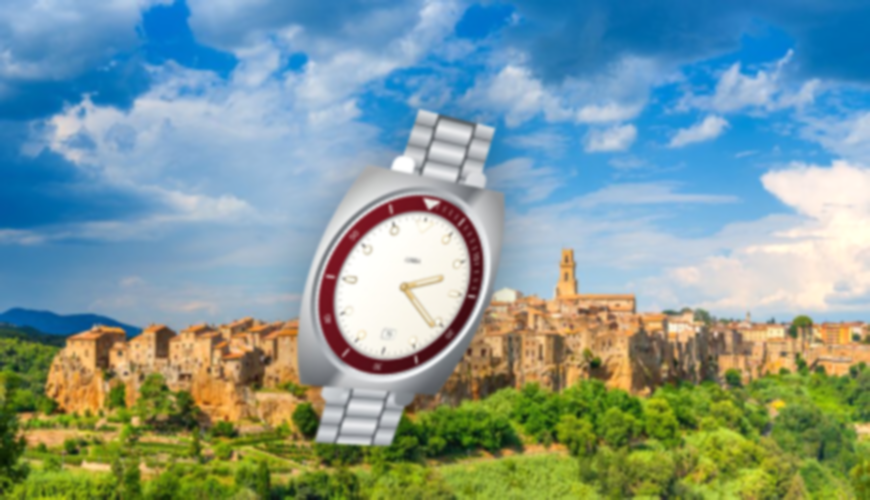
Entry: h=2 m=21
